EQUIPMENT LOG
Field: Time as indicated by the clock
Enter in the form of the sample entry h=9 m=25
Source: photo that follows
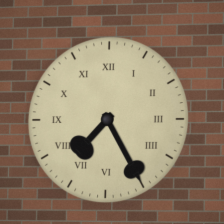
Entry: h=7 m=25
